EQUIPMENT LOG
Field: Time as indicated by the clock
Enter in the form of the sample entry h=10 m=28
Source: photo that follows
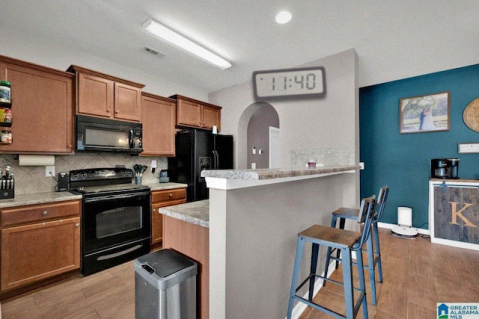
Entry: h=11 m=40
